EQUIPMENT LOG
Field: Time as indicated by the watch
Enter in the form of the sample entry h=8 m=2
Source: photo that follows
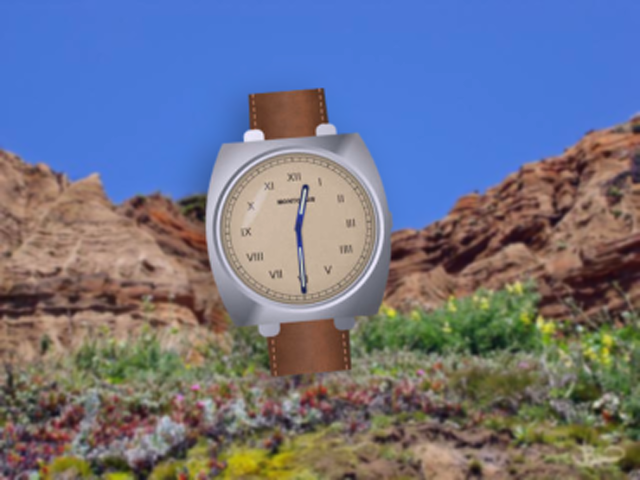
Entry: h=12 m=30
